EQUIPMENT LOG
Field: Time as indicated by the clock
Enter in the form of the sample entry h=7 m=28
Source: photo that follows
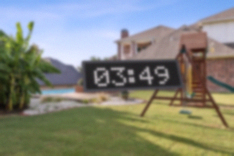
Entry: h=3 m=49
